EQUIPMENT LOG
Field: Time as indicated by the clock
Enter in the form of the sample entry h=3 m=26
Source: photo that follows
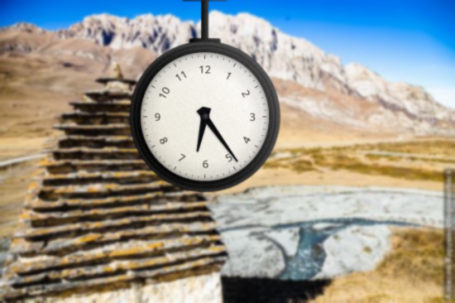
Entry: h=6 m=24
